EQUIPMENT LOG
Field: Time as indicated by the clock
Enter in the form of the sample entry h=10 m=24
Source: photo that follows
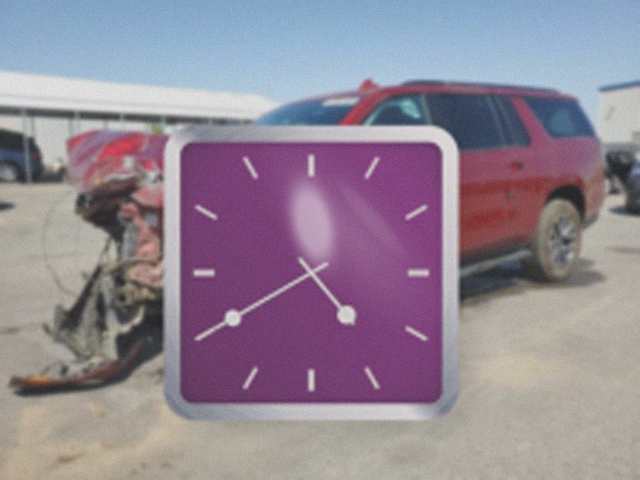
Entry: h=4 m=40
